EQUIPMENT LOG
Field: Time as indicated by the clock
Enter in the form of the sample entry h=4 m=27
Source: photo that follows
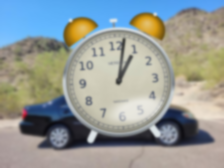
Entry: h=1 m=2
